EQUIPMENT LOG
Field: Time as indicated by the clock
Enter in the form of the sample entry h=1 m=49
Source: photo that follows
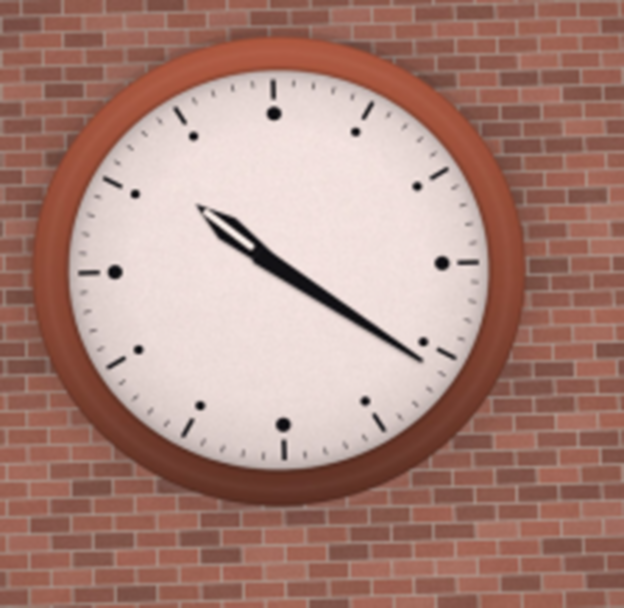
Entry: h=10 m=21
